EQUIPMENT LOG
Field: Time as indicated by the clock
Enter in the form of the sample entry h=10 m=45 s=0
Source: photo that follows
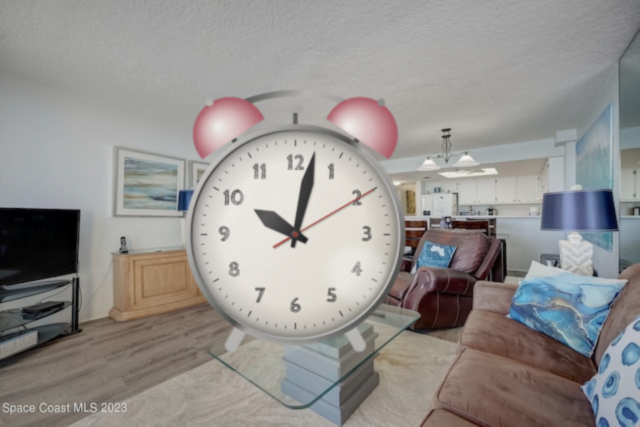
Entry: h=10 m=2 s=10
